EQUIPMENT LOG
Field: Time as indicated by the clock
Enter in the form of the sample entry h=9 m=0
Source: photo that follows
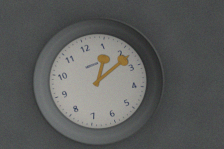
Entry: h=1 m=12
